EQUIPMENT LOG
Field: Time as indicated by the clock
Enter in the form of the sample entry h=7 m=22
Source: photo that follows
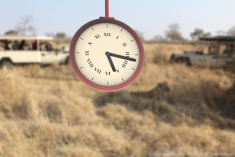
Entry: h=5 m=17
